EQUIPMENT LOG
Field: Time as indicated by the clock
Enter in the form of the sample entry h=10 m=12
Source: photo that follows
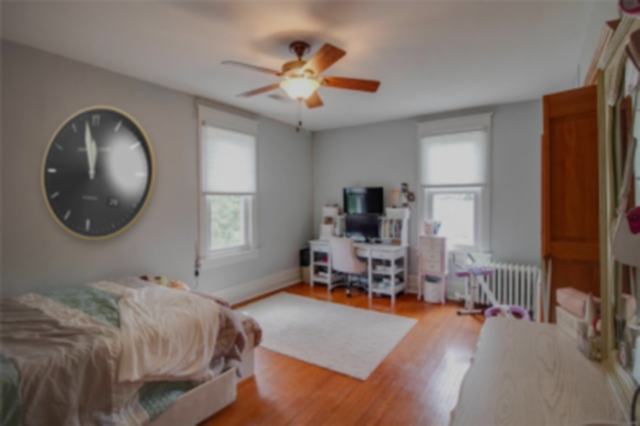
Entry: h=11 m=58
